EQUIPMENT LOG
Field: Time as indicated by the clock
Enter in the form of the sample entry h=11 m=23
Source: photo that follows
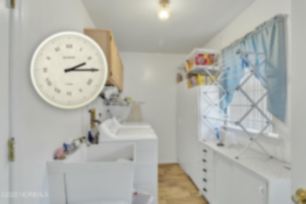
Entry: h=2 m=15
